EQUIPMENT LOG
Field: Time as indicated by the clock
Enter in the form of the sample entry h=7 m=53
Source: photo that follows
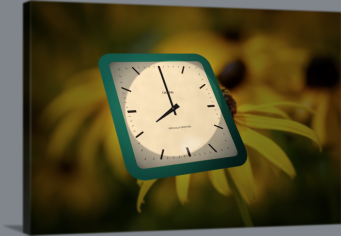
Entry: h=8 m=0
